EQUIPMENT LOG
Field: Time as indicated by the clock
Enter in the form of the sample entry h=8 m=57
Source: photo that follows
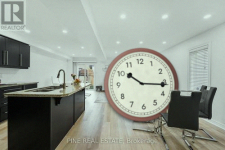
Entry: h=10 m=16
